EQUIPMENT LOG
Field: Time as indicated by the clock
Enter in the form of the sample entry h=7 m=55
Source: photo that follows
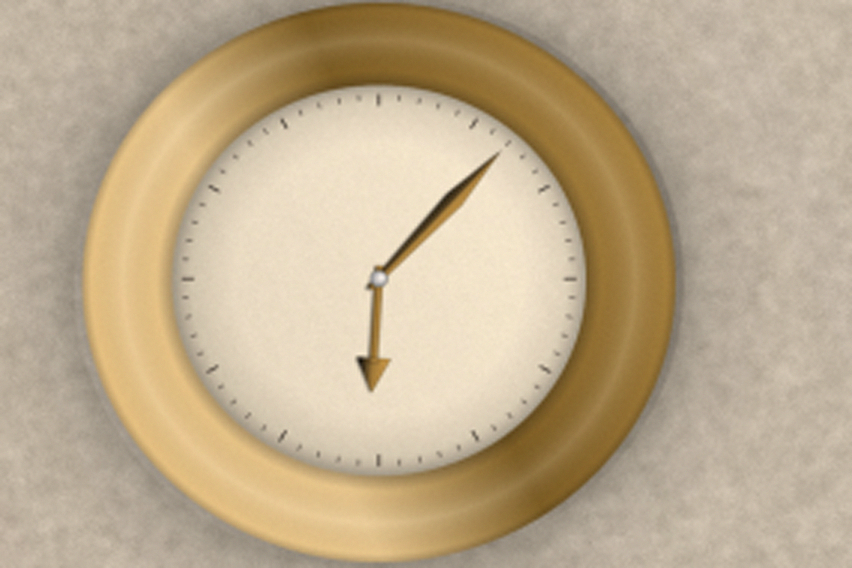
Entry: h=6 m=7
